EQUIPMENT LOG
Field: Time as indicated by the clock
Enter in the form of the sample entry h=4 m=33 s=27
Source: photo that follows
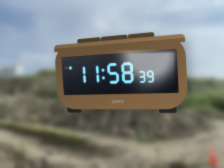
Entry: h=11 m=58 s=39
